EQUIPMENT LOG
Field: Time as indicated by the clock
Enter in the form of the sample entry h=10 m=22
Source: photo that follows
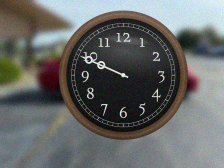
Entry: h=9 m=49
